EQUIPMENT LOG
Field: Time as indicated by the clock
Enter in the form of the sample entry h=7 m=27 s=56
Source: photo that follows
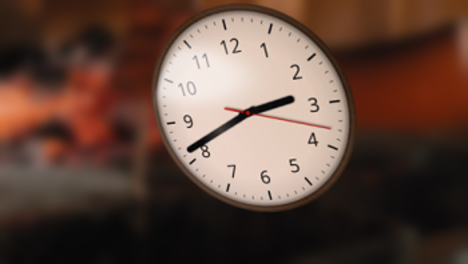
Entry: h=2 m=41 s=18
